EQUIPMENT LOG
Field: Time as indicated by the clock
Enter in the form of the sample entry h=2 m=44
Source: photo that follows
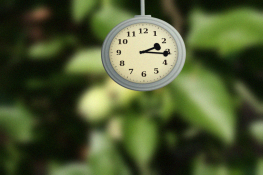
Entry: h=2 m=16
